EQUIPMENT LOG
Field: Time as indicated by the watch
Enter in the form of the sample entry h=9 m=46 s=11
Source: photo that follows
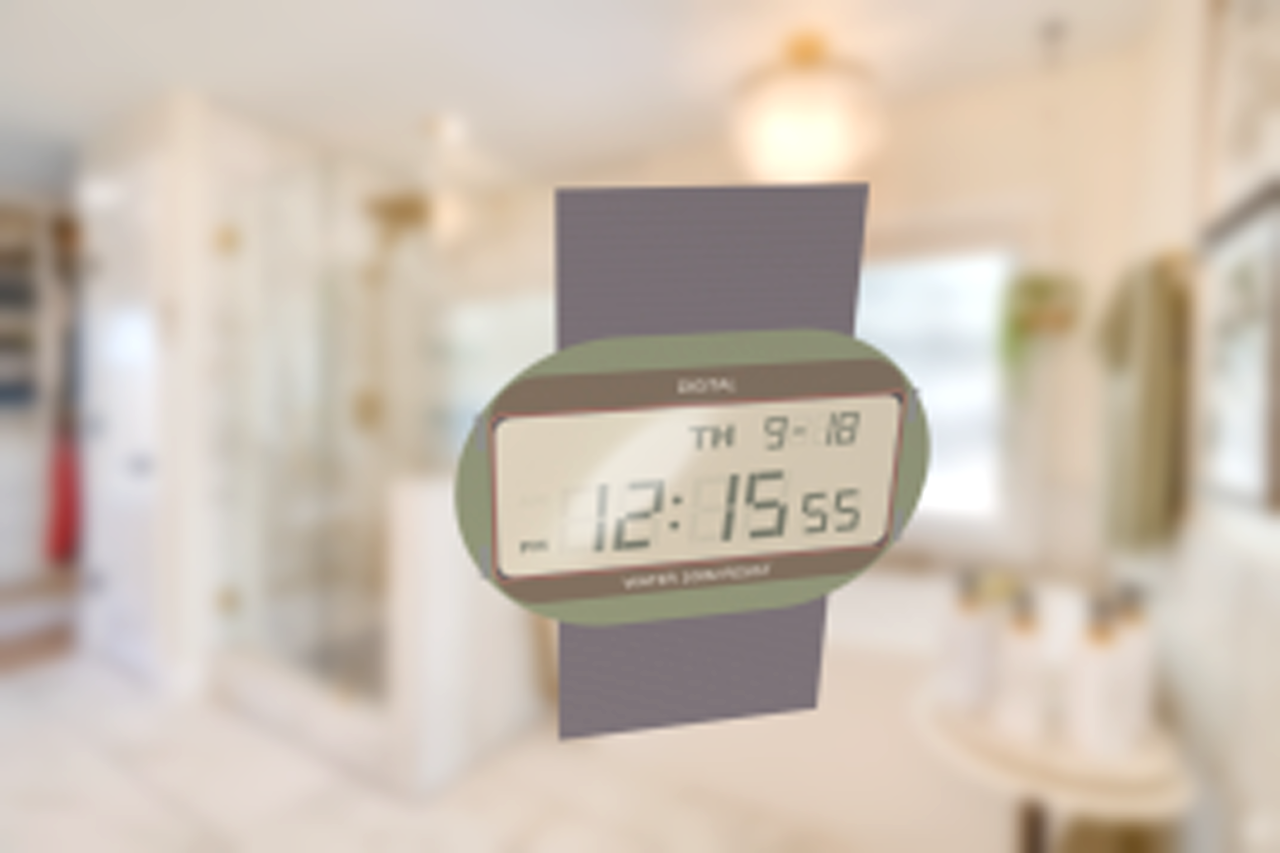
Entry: h=12 m=15 s=55
